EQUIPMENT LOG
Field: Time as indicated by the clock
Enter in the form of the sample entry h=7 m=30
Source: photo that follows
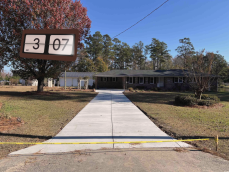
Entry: h=3 m=7
